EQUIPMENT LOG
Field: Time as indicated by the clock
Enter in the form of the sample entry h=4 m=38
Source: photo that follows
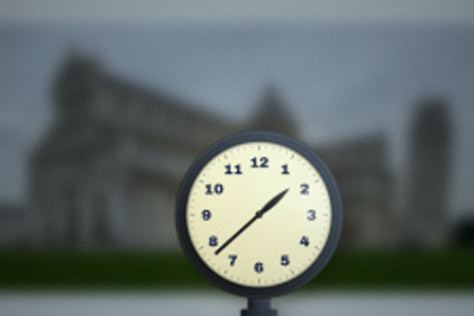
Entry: h=1 m=38
